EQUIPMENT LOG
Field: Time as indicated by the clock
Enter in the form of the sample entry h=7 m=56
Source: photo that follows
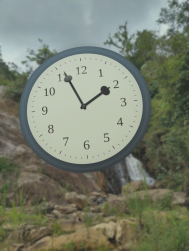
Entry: h=1 m=56
